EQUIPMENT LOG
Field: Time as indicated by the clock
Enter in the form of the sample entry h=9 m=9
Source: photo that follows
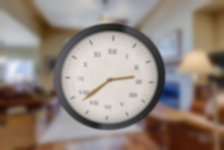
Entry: h=2 m=38
